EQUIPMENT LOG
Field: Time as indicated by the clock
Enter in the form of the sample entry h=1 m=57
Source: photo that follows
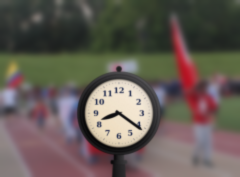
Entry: h=8 m=21
